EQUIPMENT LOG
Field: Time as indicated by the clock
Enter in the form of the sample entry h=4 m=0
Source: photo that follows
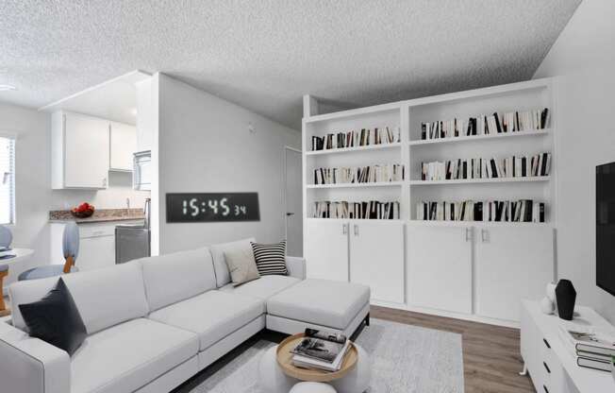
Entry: h=15 m=45
